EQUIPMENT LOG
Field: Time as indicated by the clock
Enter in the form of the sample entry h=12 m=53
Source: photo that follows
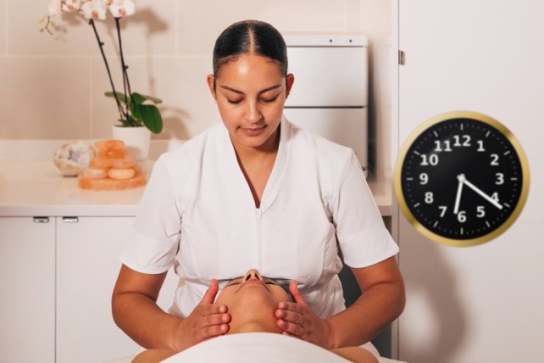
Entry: h=6 m=21
